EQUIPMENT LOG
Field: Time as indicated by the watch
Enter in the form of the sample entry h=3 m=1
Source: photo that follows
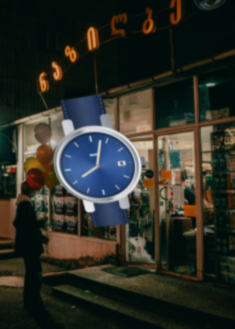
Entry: h=8 m=3
